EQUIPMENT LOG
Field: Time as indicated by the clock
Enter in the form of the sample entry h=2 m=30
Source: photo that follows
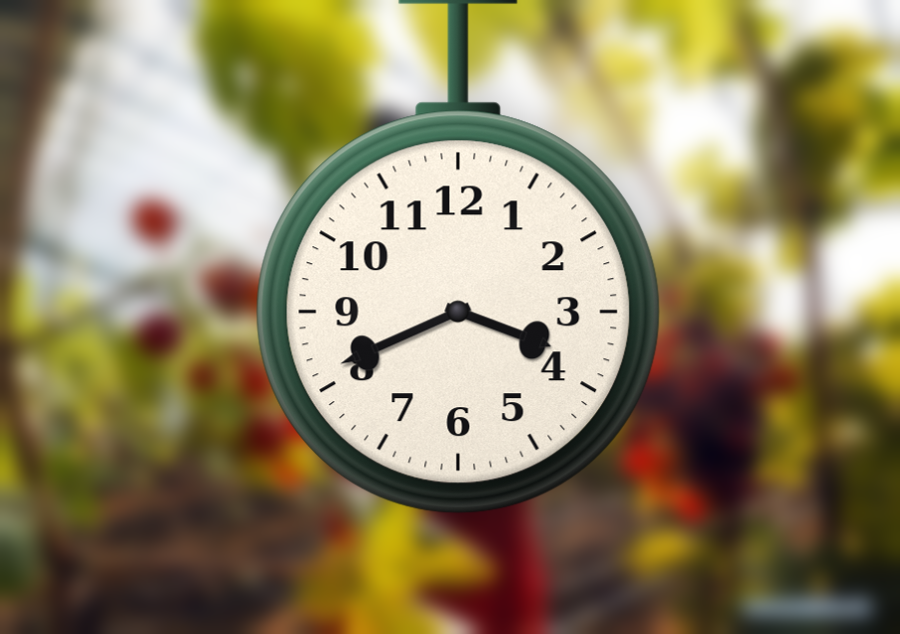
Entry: h=3 m=41
